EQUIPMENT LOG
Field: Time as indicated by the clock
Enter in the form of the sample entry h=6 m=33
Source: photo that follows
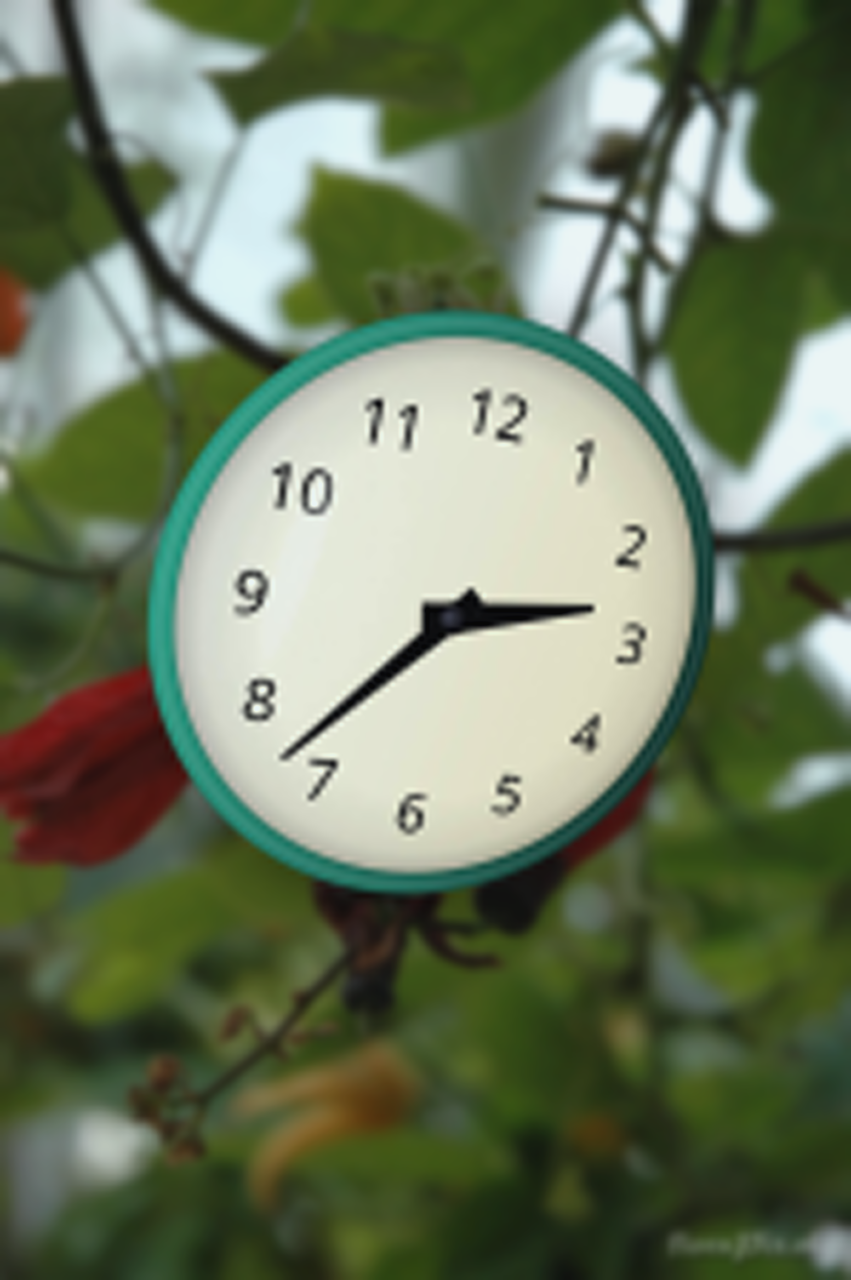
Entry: h=2 m=37
